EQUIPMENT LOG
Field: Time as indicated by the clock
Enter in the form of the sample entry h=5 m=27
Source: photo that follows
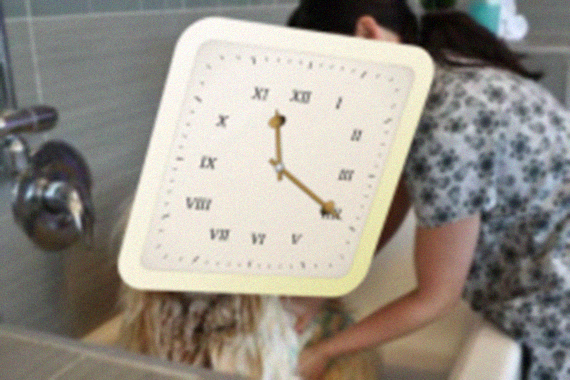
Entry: h=11 m=20
